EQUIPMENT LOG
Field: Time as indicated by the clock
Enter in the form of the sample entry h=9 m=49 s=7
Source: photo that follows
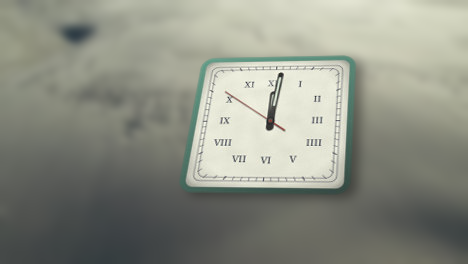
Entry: h=12 m=0 s=51
